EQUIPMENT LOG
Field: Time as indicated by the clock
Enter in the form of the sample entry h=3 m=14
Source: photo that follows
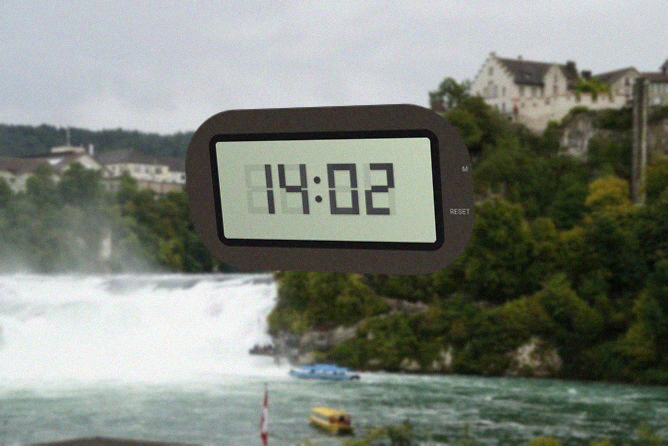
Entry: h=14 m=2
